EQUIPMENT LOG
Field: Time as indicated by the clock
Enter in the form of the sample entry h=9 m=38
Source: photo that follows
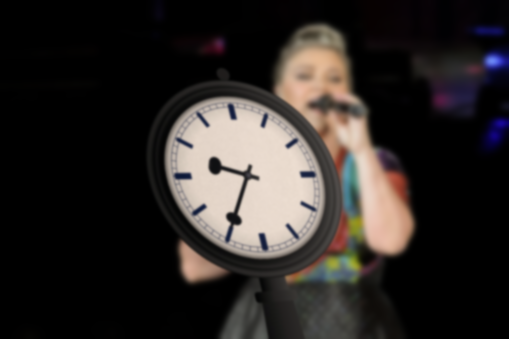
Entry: h=9 m=35
